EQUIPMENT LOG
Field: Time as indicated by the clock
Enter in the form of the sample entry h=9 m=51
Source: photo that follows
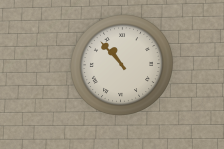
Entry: h=10 m=53
